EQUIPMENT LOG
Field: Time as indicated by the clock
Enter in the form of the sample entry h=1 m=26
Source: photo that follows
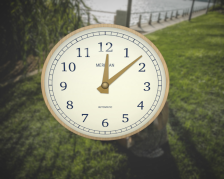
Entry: h=12 m=8
